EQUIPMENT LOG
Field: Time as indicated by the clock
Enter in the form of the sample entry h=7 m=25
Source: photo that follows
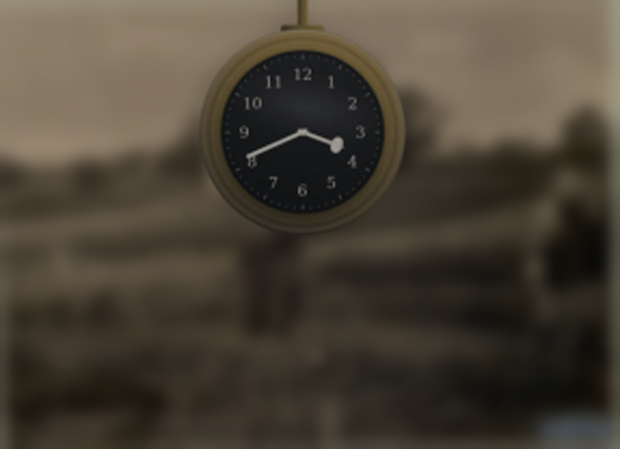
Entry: h=3 m=41
